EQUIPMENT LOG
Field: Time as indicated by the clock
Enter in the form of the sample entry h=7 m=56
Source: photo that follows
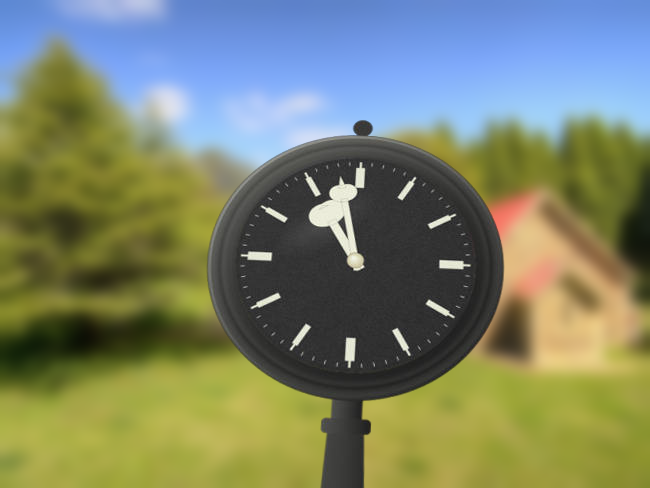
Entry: h=10 m=58
